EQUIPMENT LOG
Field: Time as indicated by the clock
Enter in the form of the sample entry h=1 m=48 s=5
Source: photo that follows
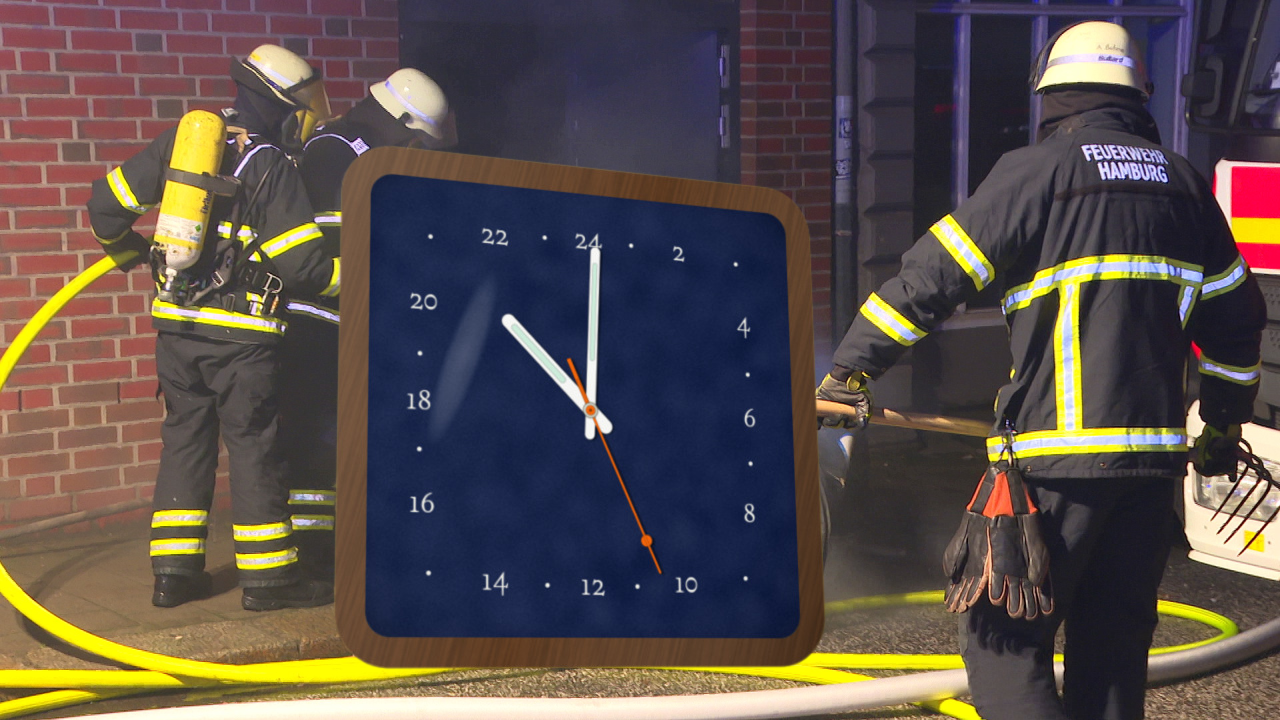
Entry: h=21 m=0 s=26
